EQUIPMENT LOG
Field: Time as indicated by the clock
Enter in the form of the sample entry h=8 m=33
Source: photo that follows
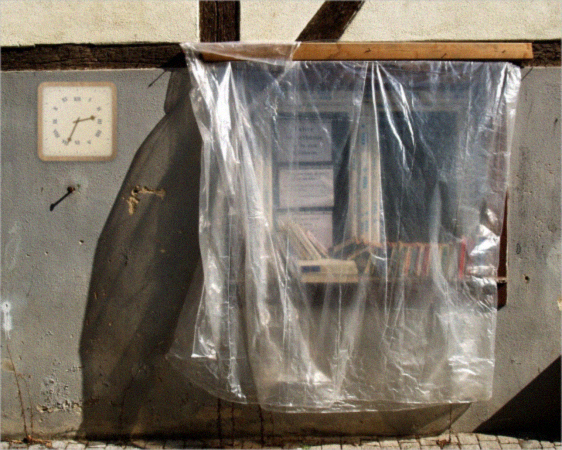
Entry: h=2 m=34
